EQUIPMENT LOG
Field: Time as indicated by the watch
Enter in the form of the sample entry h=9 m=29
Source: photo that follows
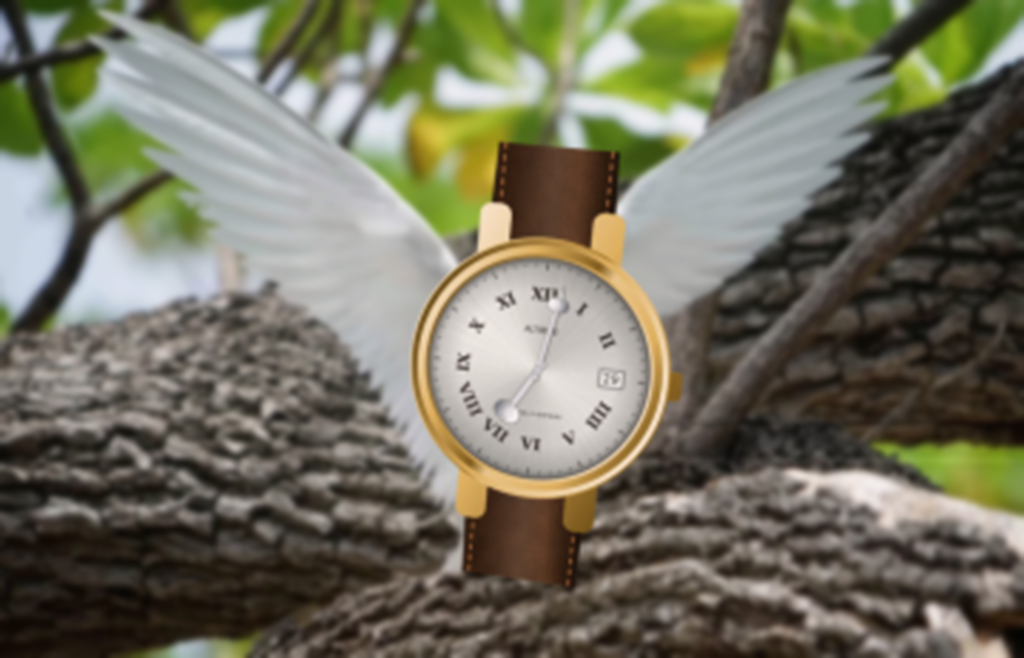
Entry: h=7 m=2
